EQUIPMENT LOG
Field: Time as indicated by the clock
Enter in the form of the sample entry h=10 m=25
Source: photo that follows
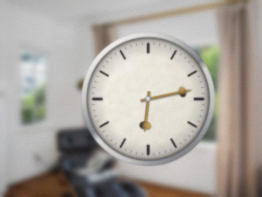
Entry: h=6 m=13
